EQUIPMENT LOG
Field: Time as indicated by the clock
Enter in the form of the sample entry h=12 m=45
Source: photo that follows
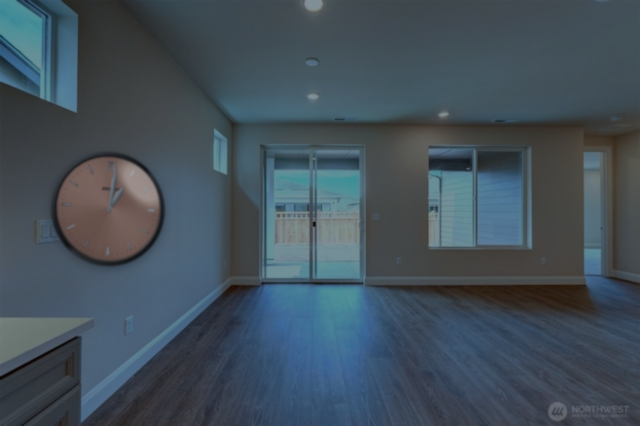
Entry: h=1 m=1
